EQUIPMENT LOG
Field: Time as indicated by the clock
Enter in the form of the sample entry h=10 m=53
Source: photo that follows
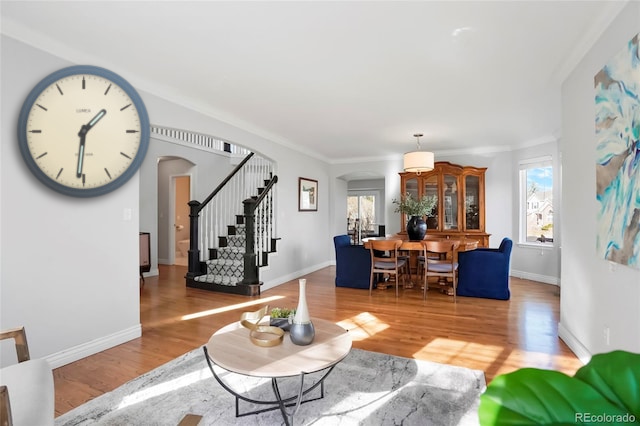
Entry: h=1 m=31
